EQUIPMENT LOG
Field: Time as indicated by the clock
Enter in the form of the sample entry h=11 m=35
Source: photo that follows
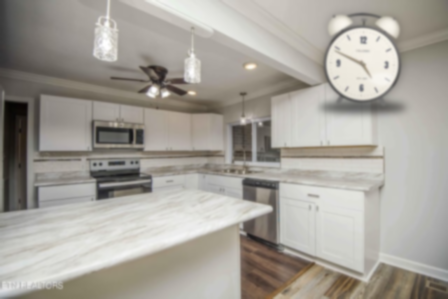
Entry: h=4 m=49
